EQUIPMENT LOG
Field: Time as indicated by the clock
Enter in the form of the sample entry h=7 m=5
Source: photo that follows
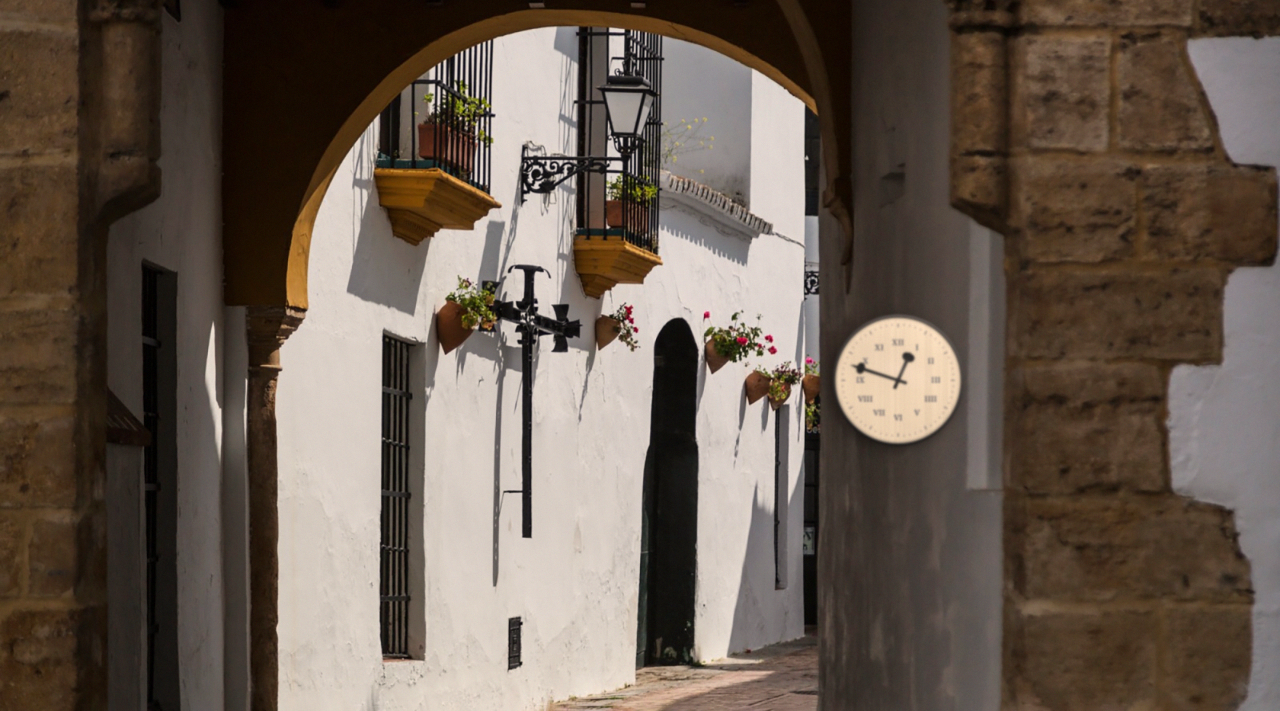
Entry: h=12 m=48
